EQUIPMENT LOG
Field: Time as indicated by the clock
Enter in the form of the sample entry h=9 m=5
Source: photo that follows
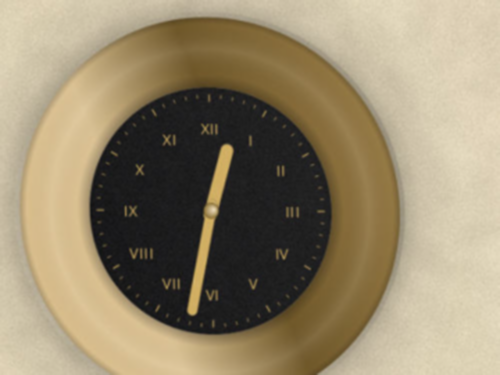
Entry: h=12 m=32
